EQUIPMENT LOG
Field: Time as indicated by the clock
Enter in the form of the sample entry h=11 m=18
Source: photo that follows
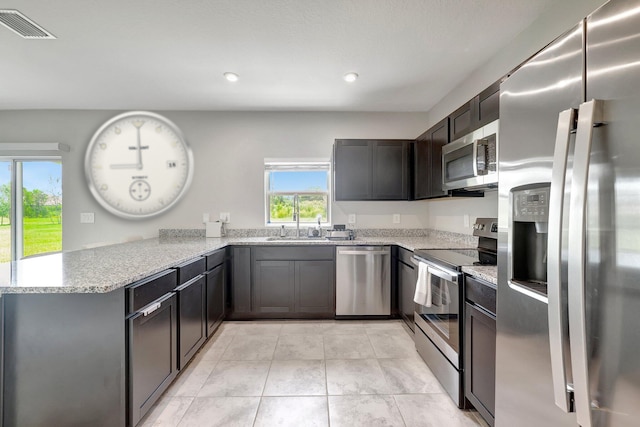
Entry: h=9 m=0
